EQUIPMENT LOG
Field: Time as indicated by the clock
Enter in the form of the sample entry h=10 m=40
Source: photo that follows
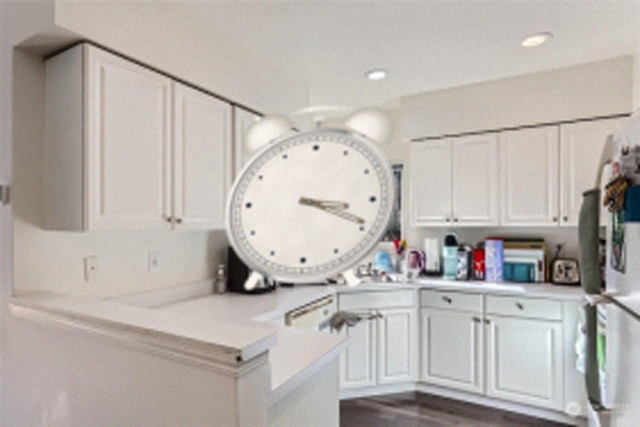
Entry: h=3 m=19
